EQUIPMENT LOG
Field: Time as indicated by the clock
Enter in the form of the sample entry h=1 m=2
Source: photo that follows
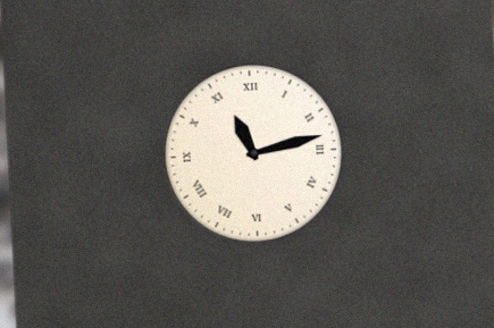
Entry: h=11 m=13
